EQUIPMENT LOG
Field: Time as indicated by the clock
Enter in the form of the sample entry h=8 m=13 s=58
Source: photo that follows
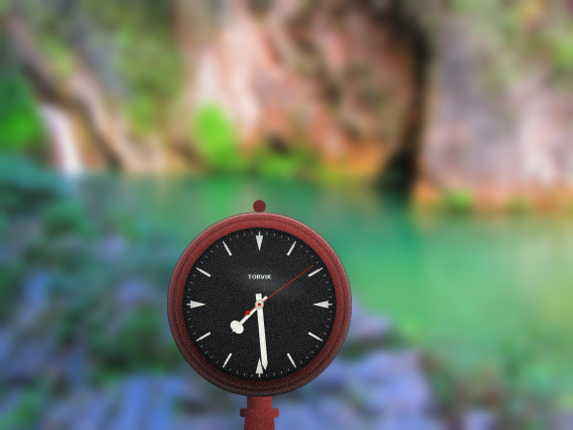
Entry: h=7 m=29 s=9
